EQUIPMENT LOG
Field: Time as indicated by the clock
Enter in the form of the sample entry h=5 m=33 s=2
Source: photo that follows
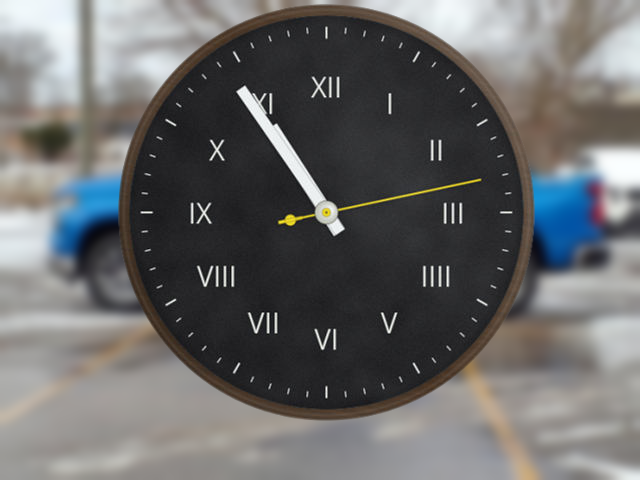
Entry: h=10 m=54 s=13
